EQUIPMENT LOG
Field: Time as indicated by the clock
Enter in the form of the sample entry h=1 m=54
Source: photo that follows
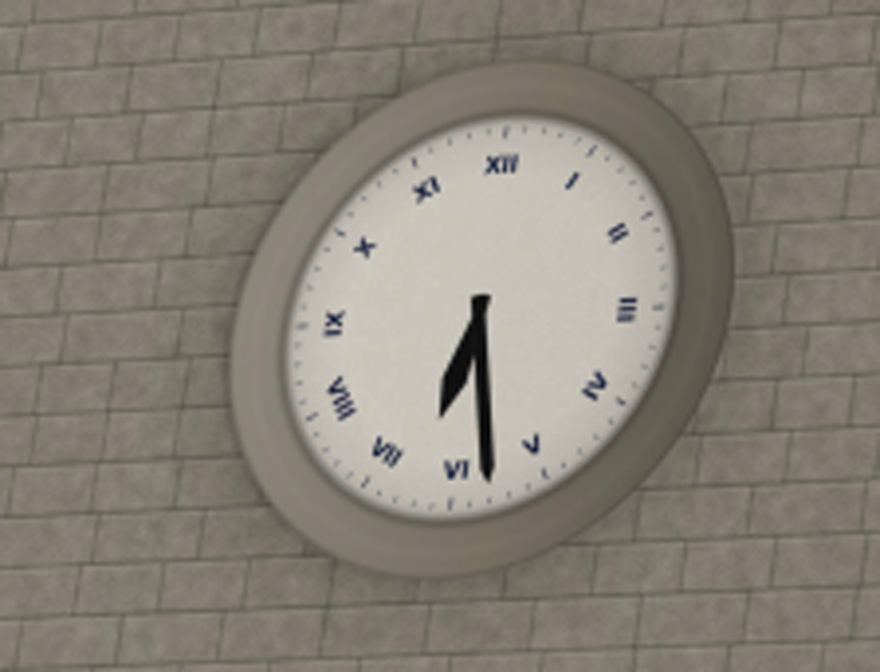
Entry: h=6 m=28
